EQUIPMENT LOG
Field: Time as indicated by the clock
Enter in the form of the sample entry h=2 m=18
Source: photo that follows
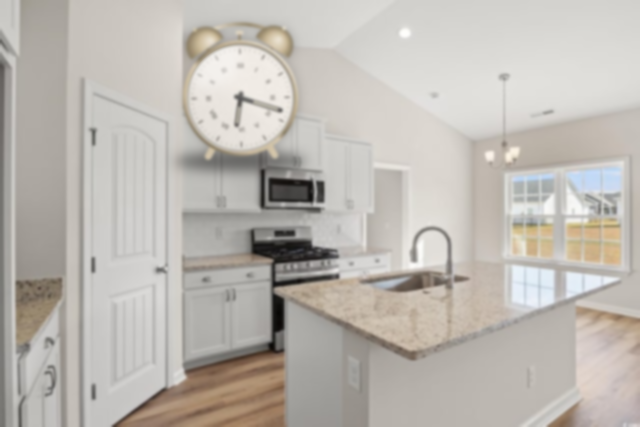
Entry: h=6 m=18
